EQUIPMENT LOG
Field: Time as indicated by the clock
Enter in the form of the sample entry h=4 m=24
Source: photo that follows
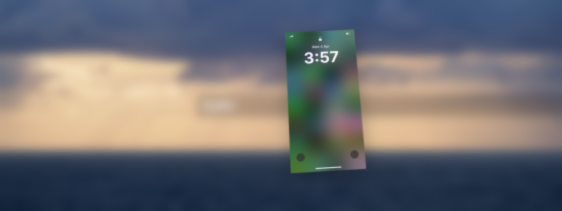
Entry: h=3 m=57
